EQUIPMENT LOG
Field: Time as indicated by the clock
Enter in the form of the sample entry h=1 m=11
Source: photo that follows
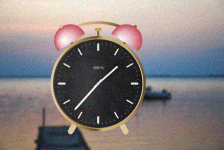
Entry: h=1 m=37
